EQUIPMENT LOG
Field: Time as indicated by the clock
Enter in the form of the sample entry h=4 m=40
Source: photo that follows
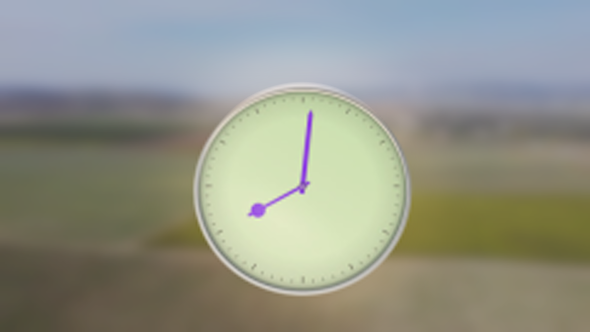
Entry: h=8 m=1
